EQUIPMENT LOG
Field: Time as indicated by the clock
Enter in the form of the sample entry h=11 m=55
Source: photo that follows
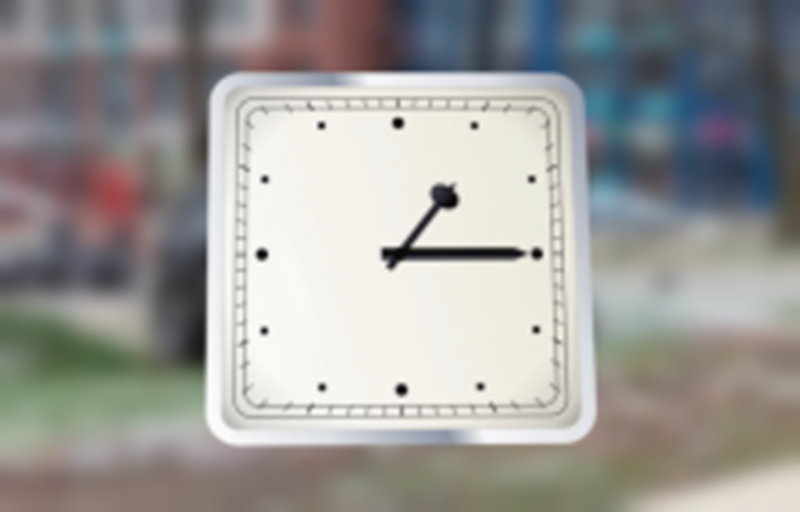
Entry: h=1 m=15
